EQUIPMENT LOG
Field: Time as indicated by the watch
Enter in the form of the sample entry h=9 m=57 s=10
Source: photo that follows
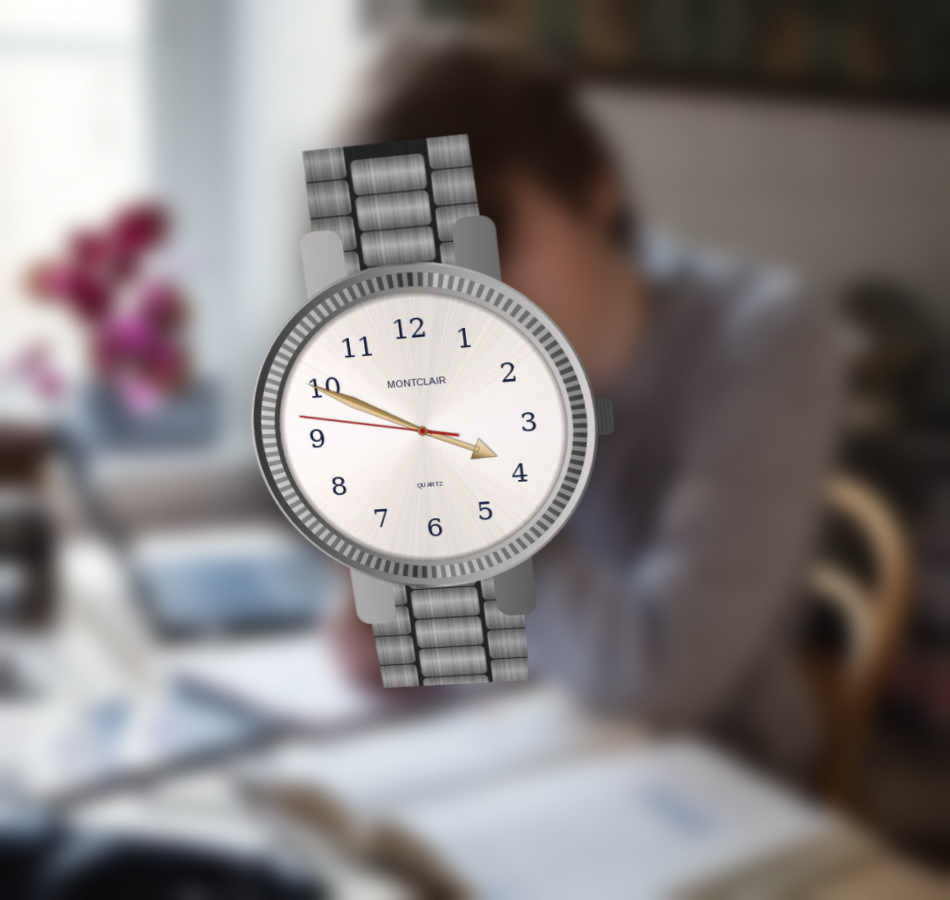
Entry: h=3 m=49 s=47
